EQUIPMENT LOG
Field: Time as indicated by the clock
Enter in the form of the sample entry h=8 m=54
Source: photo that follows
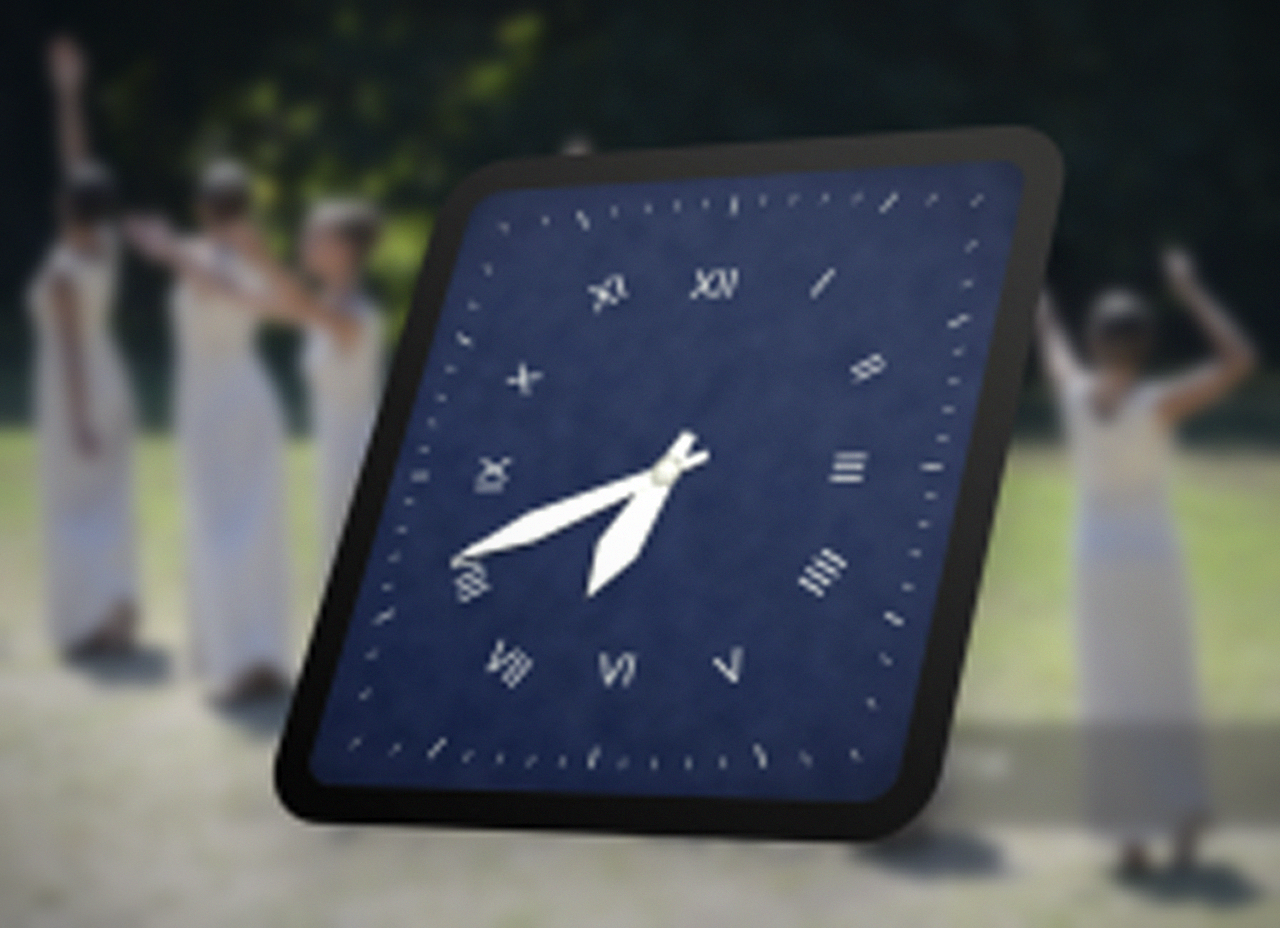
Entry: h=6 m=41
